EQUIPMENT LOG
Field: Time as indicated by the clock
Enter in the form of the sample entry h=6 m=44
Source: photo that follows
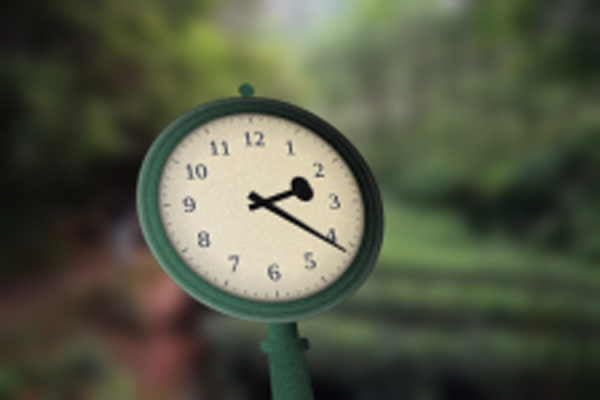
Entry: h=2 m=21
